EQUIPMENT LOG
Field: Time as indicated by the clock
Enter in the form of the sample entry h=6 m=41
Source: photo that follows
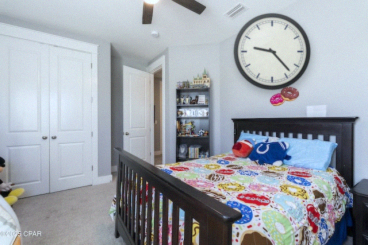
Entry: h=9 m=23
